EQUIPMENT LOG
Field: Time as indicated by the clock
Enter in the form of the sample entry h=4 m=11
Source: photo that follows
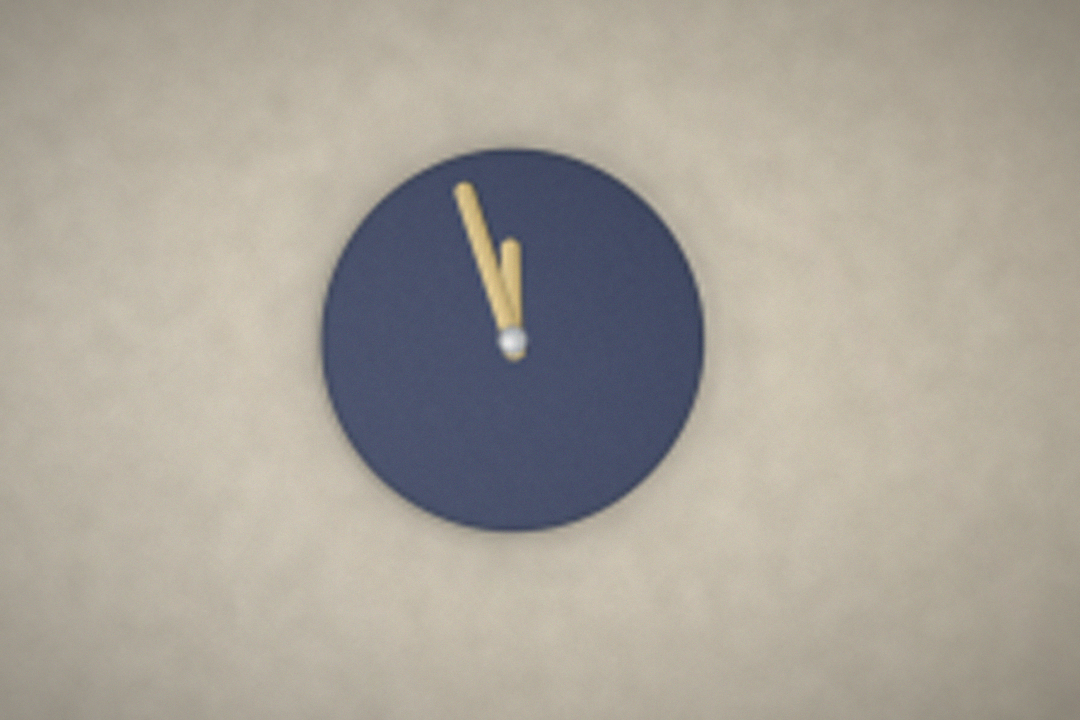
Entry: h=11 m=57
